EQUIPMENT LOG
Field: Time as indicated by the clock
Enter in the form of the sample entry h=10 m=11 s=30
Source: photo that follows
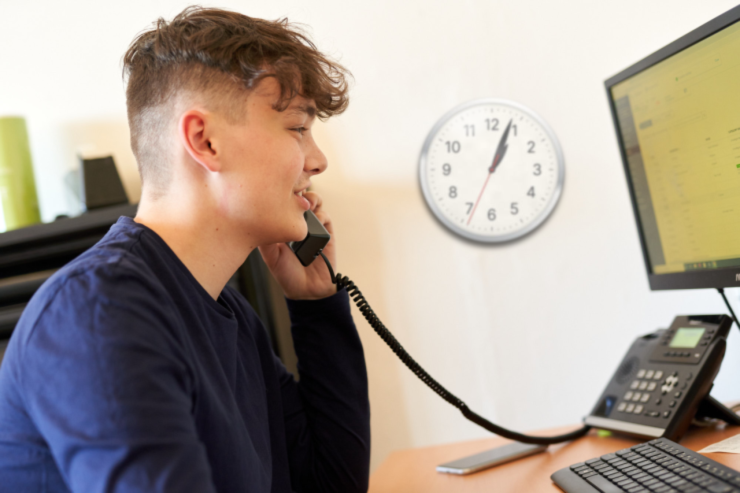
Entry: h=1 m=3 s=34
